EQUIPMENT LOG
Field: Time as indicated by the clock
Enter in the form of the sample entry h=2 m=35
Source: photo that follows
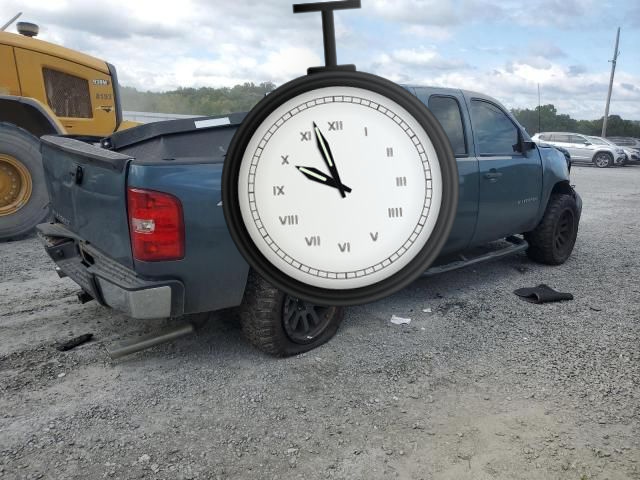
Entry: h=9 m=57
